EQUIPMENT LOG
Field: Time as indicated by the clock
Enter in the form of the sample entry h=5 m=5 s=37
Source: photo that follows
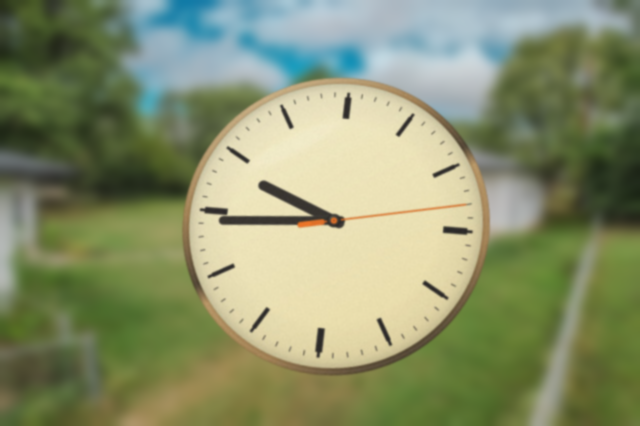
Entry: h=9 m=44 s=13
